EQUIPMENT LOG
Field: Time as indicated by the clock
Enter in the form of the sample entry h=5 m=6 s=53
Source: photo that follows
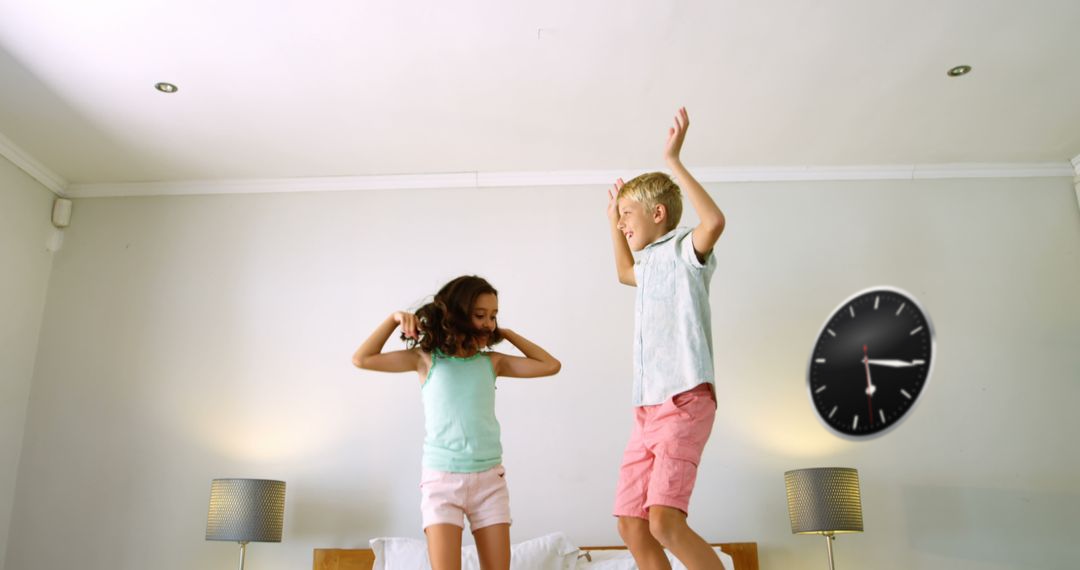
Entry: h=5 m=15 s=27
